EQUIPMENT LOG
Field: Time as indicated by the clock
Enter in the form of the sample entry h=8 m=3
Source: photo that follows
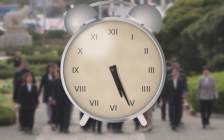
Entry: h=5 m=26
